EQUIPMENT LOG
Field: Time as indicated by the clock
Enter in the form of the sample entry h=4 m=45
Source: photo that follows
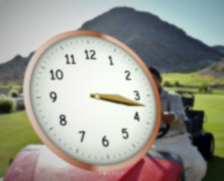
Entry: h=3 m=17
